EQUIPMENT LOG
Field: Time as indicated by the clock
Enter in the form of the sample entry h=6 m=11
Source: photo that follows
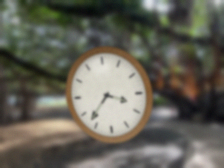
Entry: h=3 m=37
